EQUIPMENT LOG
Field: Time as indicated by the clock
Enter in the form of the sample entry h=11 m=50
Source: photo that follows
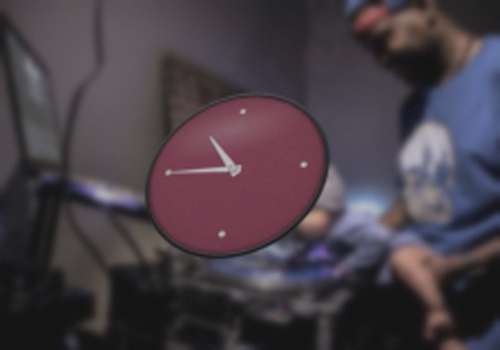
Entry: h=10 m=45
